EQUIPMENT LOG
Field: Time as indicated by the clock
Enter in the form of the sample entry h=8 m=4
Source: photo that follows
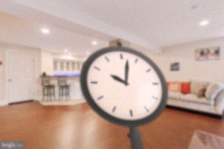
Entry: h=10 m=2
